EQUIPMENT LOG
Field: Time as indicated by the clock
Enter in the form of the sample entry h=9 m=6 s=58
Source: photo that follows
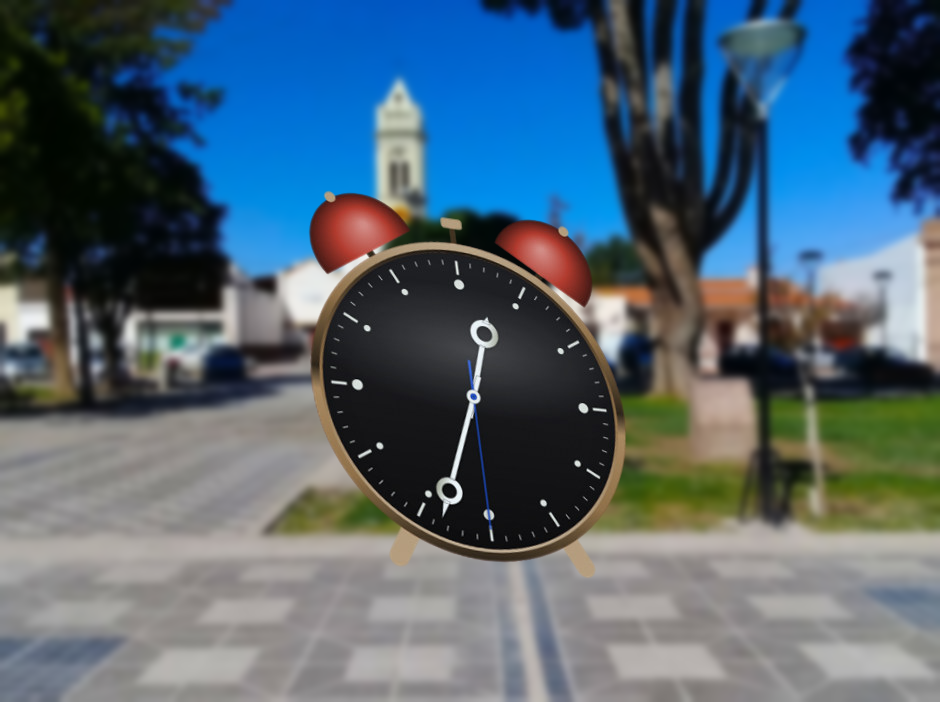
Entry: h=12 m=33 s=30
